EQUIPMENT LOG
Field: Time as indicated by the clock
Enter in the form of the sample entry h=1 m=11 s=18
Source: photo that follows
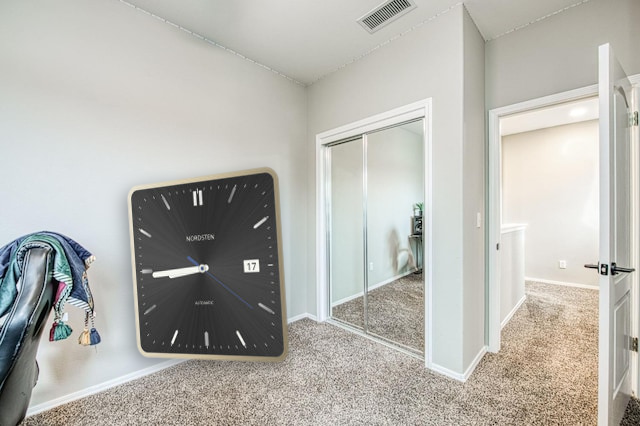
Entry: h=8 m=44 s=21
